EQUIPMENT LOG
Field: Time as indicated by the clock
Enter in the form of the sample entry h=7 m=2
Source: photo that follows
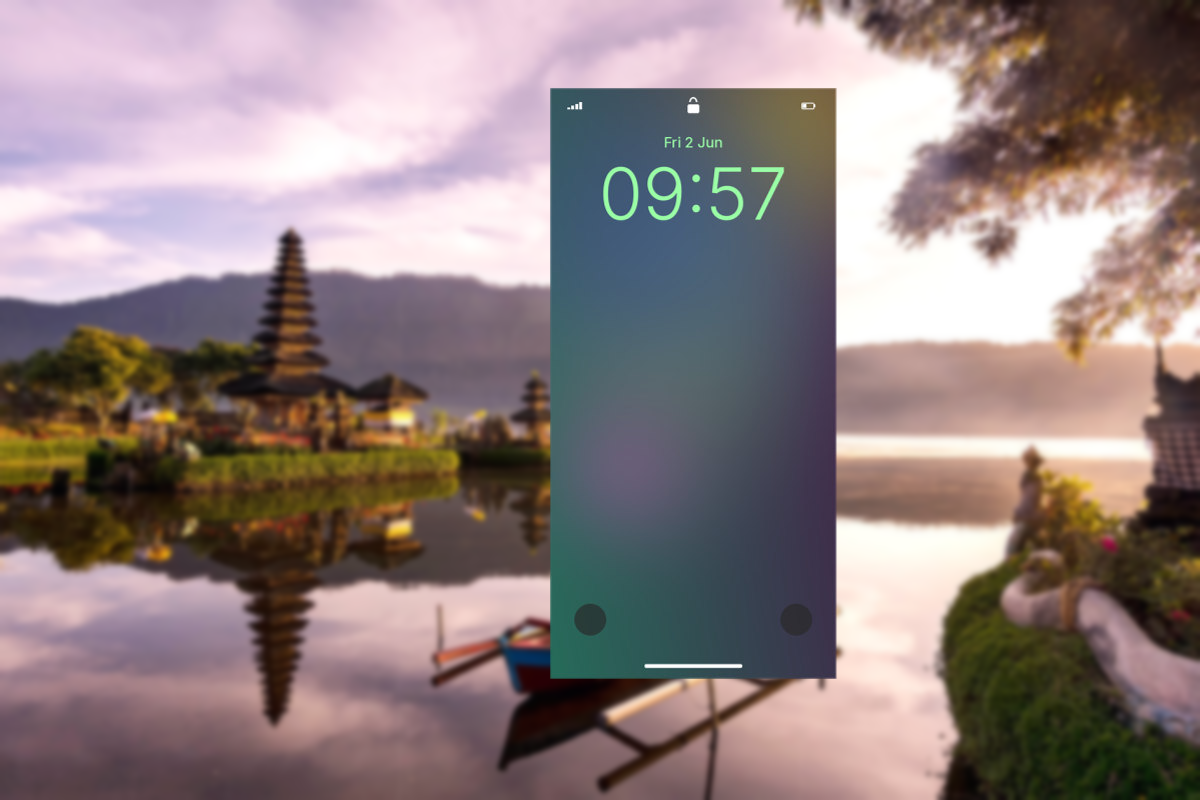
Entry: h=9 m=57
